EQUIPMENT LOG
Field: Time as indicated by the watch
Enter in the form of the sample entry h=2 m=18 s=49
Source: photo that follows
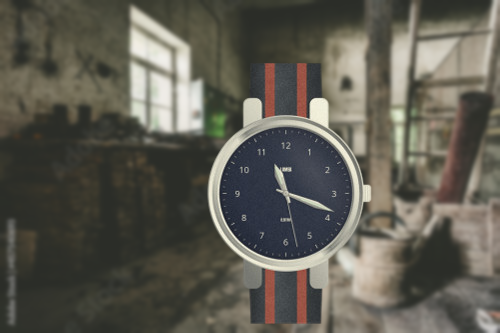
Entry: h=11 m=18 s=28
